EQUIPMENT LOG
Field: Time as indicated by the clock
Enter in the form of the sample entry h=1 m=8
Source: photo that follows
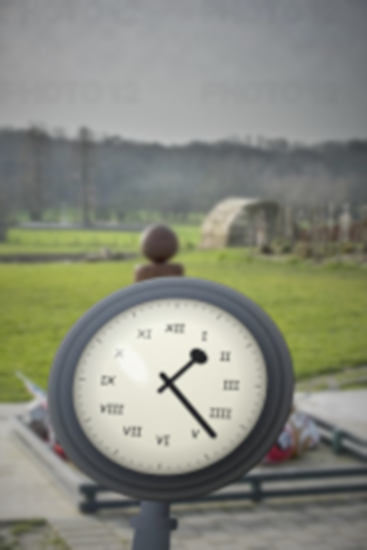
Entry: h=1 m=23
